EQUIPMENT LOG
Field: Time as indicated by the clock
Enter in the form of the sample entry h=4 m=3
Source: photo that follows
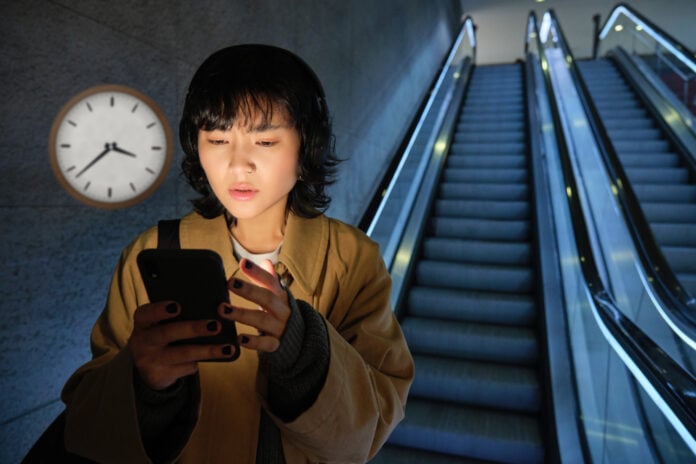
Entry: h=3 m=38
